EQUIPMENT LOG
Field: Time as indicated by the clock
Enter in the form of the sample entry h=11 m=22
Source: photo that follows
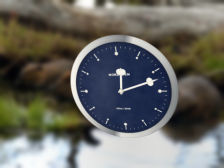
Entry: h=12 m=12
